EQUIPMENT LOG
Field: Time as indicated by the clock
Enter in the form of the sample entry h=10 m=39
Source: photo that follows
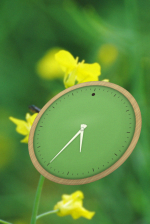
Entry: h=5 m=35
